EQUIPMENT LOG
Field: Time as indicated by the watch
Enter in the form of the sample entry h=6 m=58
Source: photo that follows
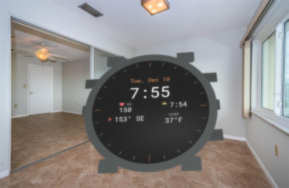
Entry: h=7 m=55
